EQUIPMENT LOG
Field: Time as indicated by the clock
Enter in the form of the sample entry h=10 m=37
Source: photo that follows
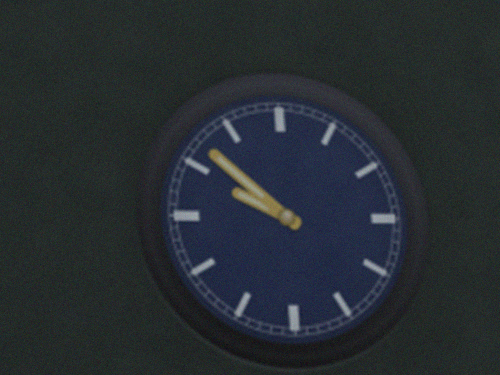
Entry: h=9 m=52
